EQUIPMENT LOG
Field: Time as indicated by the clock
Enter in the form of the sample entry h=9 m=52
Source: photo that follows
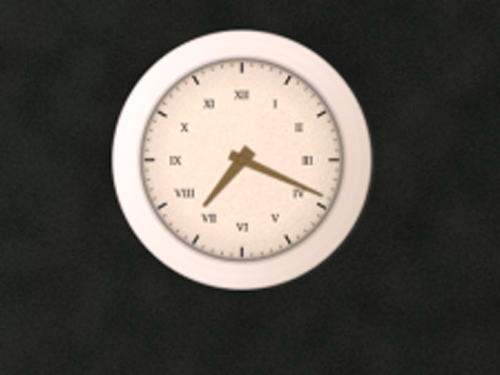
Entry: h=7 m=19
